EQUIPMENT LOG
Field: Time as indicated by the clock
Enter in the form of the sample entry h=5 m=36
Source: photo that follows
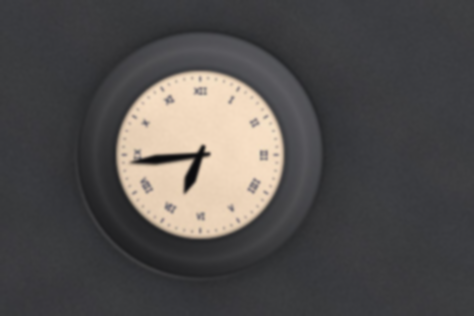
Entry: h=6 m=44
